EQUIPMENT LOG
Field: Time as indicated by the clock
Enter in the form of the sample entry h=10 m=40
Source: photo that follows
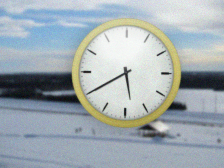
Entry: h=5 m=40
